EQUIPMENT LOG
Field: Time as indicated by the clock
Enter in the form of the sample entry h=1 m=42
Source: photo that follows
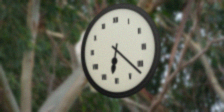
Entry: h=6 m=22
